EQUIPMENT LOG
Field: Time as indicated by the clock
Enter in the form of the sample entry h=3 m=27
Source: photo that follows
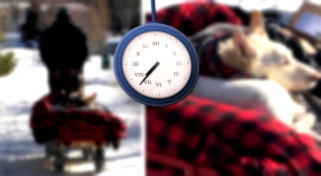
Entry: h=7 m=37
